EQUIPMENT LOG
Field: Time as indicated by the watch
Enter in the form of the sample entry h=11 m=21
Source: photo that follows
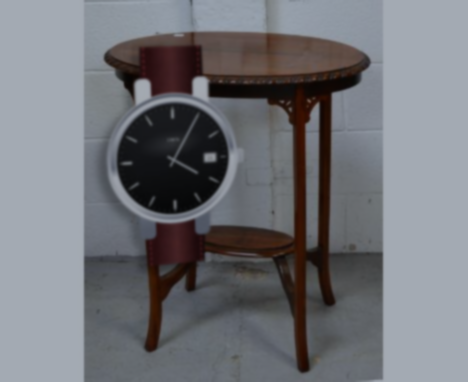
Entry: h=4 m=5
